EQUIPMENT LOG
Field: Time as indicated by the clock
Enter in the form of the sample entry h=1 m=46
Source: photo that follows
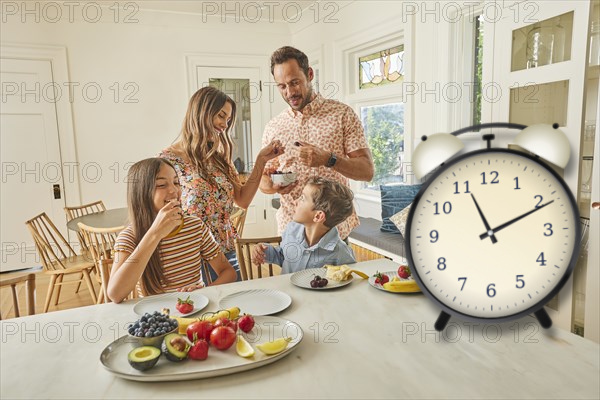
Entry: h=11 m=11
